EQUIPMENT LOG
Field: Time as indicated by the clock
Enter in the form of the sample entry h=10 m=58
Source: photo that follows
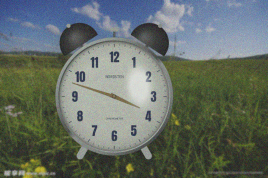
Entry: h=3 m=48
